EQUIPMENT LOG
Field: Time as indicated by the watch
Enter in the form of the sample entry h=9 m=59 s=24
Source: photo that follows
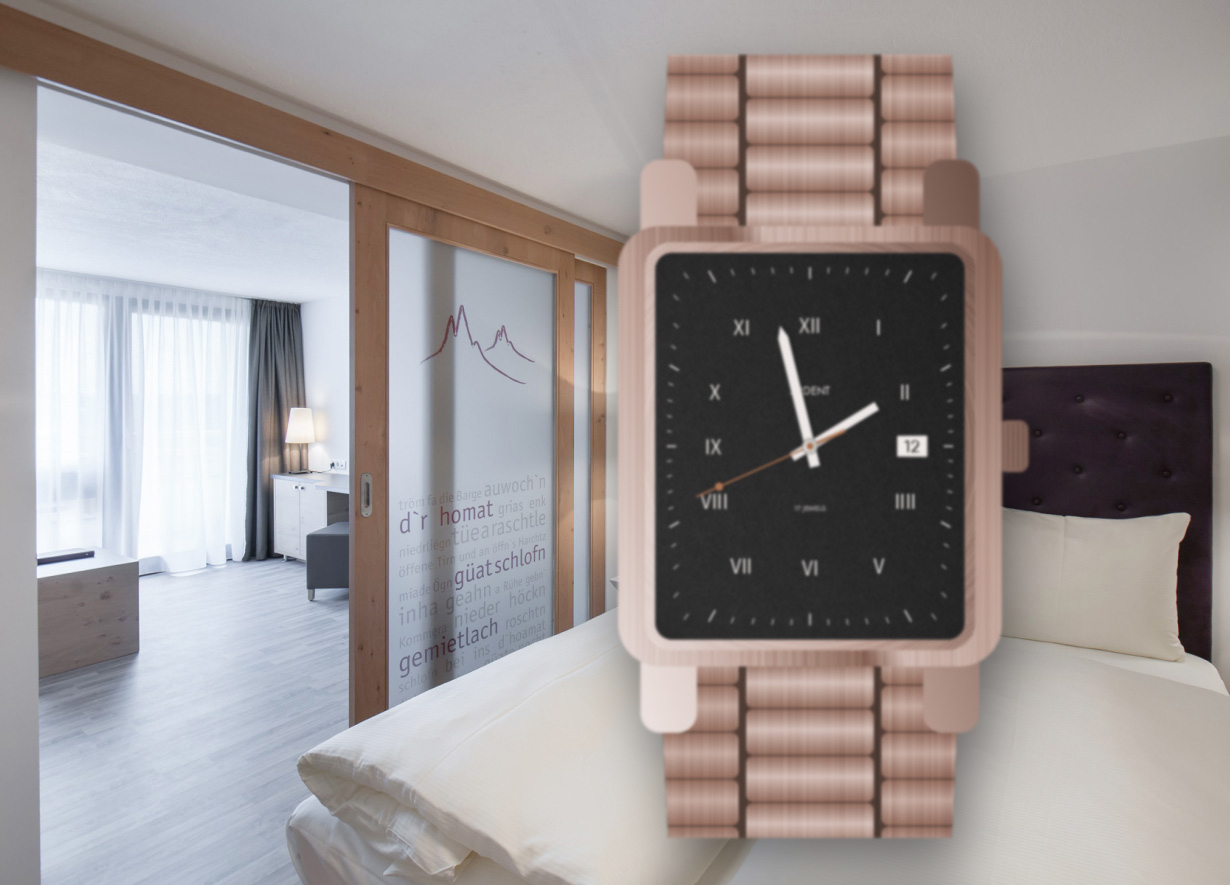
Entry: h=1 m=57 s=41
